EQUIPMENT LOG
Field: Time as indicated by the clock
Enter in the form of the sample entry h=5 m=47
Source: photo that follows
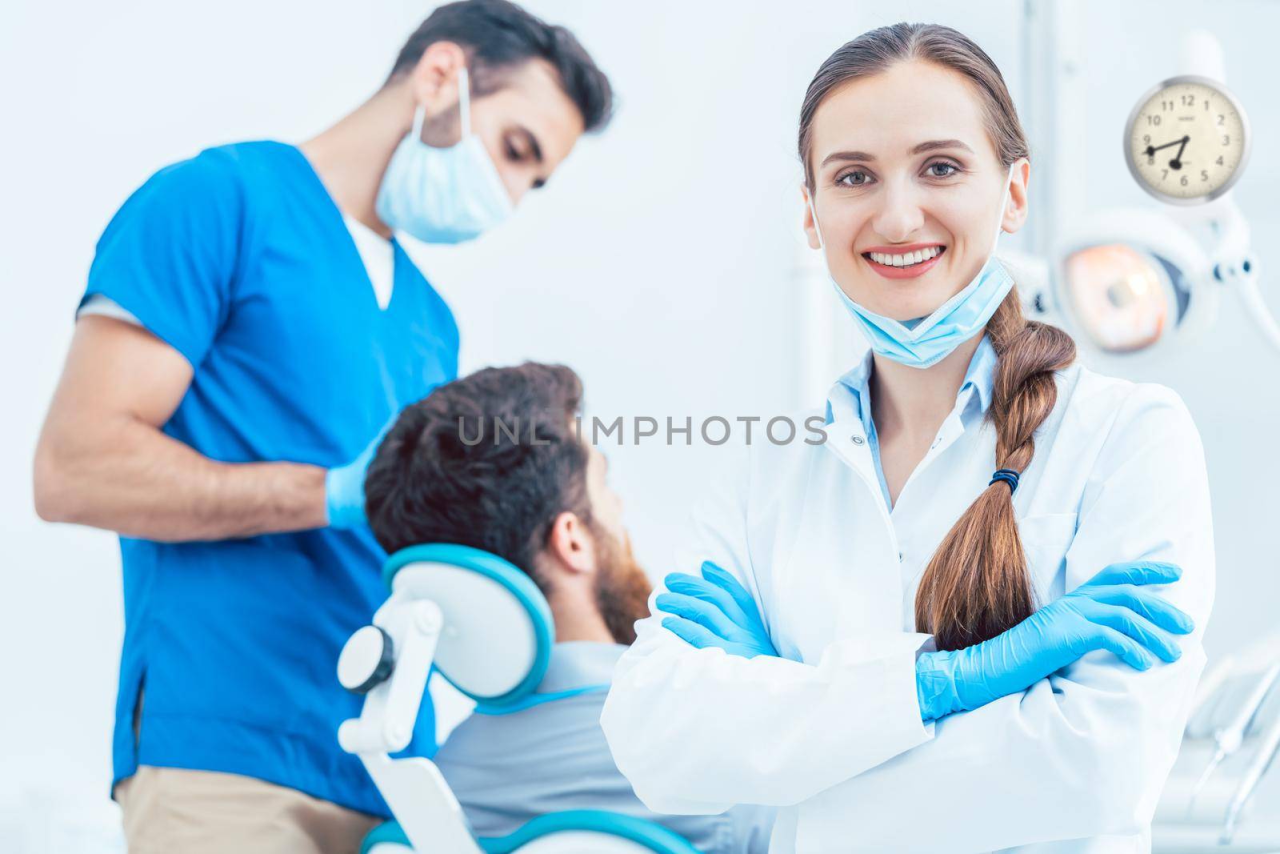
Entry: h=6 m=42
